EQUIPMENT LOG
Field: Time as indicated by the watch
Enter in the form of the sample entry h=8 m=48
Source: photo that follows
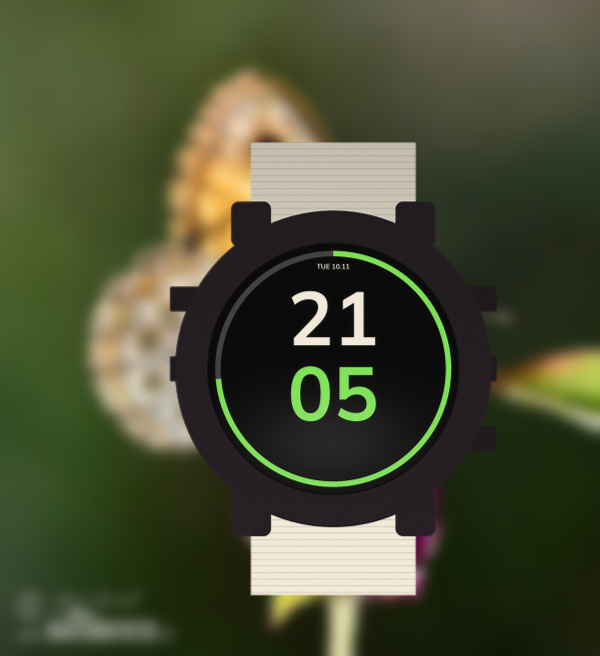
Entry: h=21 m=5
